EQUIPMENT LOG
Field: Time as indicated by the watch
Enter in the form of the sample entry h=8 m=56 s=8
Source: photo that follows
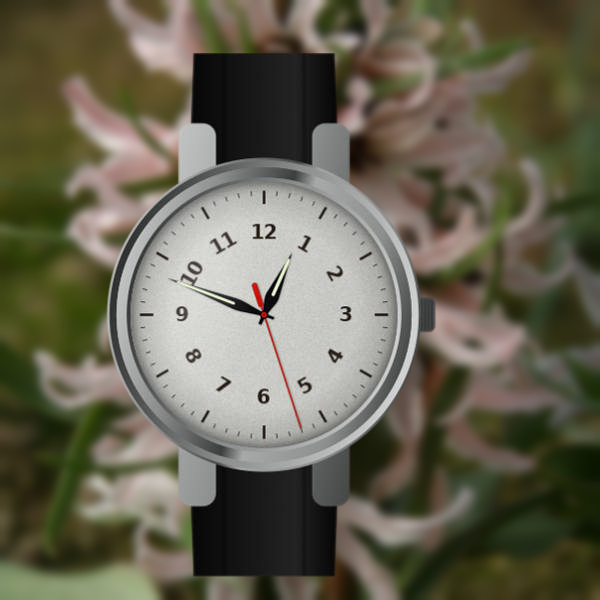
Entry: h=12 m=48 s=27
